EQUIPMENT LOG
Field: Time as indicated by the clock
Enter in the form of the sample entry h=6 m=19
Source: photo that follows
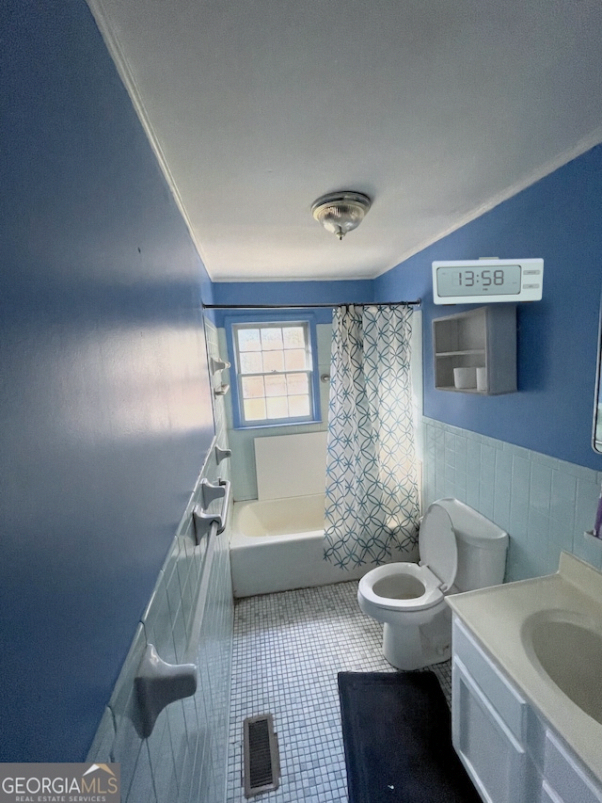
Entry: h=13 m=58
